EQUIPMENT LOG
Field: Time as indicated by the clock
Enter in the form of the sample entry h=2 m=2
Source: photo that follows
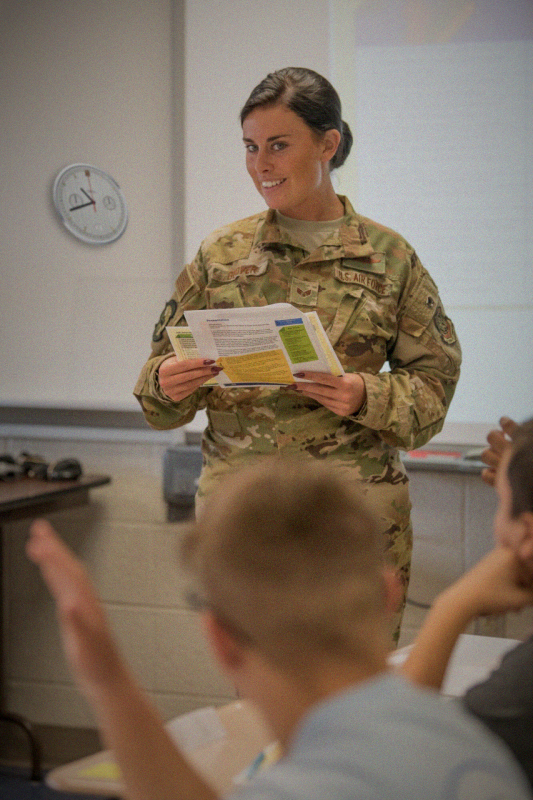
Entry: h=10 m=42
